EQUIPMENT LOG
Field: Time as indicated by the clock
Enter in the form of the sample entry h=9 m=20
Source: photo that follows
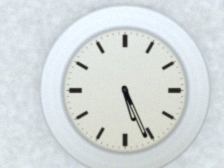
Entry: h=5 m=26
